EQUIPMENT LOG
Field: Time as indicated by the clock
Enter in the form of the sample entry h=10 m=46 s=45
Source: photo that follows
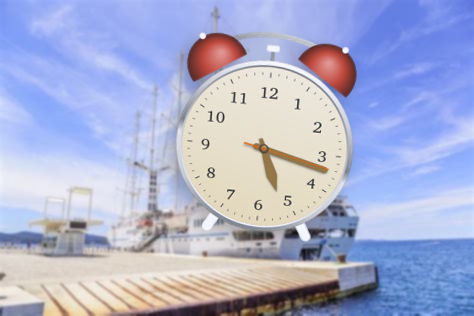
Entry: h=5 m=17 s=17
